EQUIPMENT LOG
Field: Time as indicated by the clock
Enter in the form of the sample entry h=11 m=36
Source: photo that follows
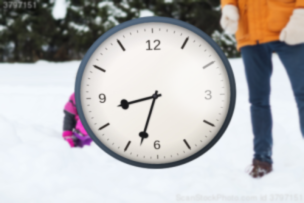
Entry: h=8 m=33
